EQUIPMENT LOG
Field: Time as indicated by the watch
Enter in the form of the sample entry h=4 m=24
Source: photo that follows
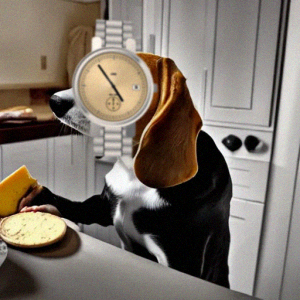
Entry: h=4 m=54
